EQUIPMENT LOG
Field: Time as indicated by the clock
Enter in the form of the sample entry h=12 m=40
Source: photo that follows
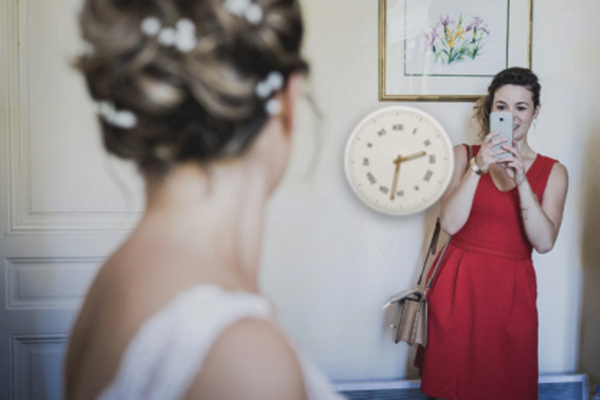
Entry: h=2 m=32
